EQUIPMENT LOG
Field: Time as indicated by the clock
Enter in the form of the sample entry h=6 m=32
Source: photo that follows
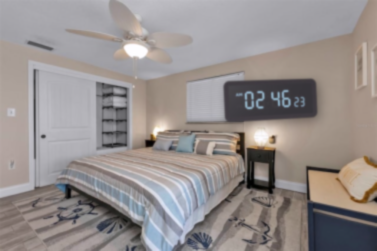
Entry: h=2 m=46
